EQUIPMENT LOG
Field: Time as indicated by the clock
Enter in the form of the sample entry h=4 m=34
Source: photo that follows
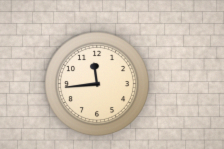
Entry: h=11 m=44
